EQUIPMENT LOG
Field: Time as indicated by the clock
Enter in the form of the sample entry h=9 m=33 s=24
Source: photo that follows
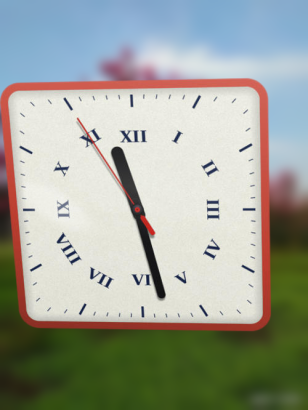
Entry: h=11 m=27 s=55
